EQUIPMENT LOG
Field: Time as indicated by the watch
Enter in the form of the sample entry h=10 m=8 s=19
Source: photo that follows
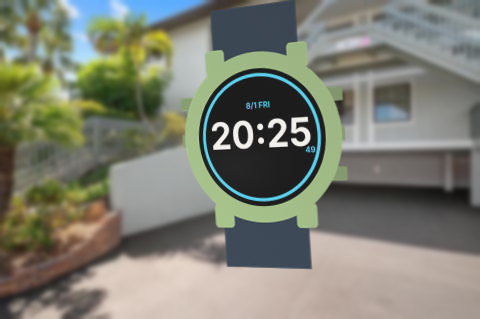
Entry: h=20 m=25 s=49
